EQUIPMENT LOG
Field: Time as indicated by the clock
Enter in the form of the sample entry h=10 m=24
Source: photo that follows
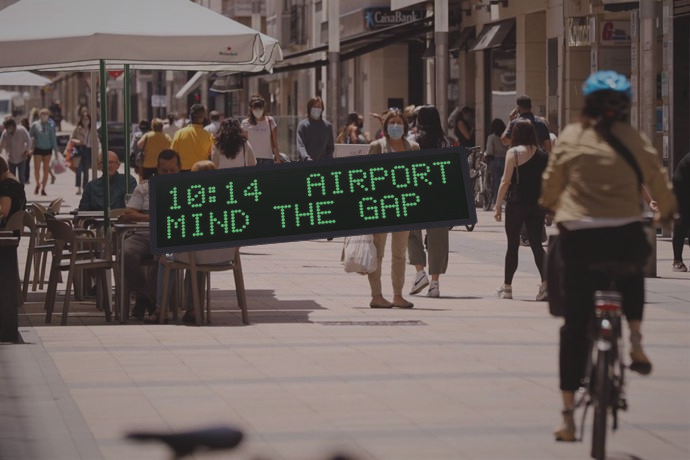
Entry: h=10 m=14
